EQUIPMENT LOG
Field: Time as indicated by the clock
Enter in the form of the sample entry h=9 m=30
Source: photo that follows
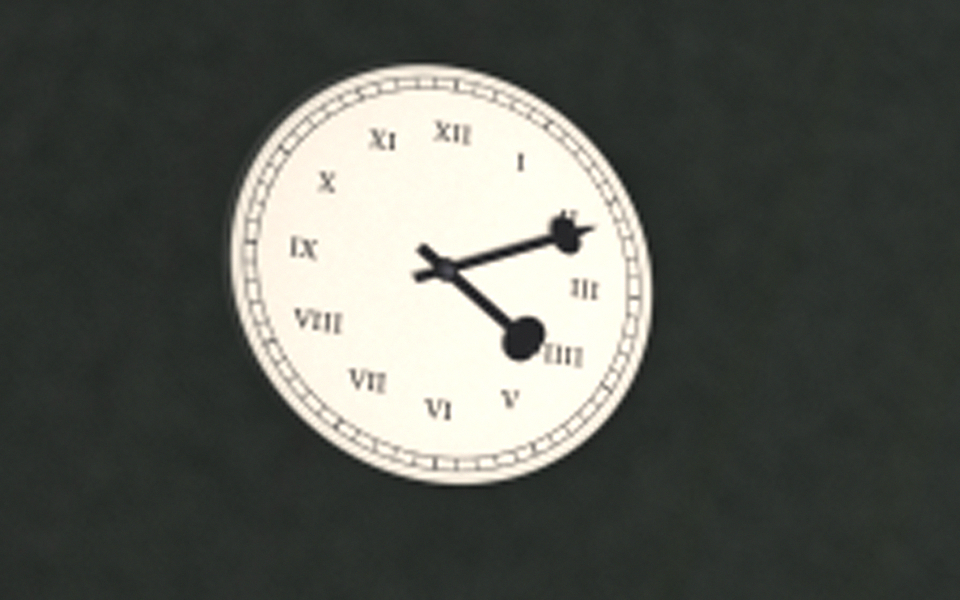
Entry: h=4 m=11
